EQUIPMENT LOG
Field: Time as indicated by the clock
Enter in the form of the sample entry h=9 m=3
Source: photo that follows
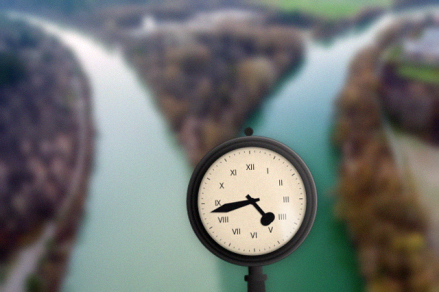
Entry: h=4 m=43
